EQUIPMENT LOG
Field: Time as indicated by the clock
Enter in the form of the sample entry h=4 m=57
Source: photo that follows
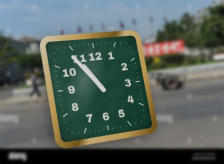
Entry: h=10 m=54
